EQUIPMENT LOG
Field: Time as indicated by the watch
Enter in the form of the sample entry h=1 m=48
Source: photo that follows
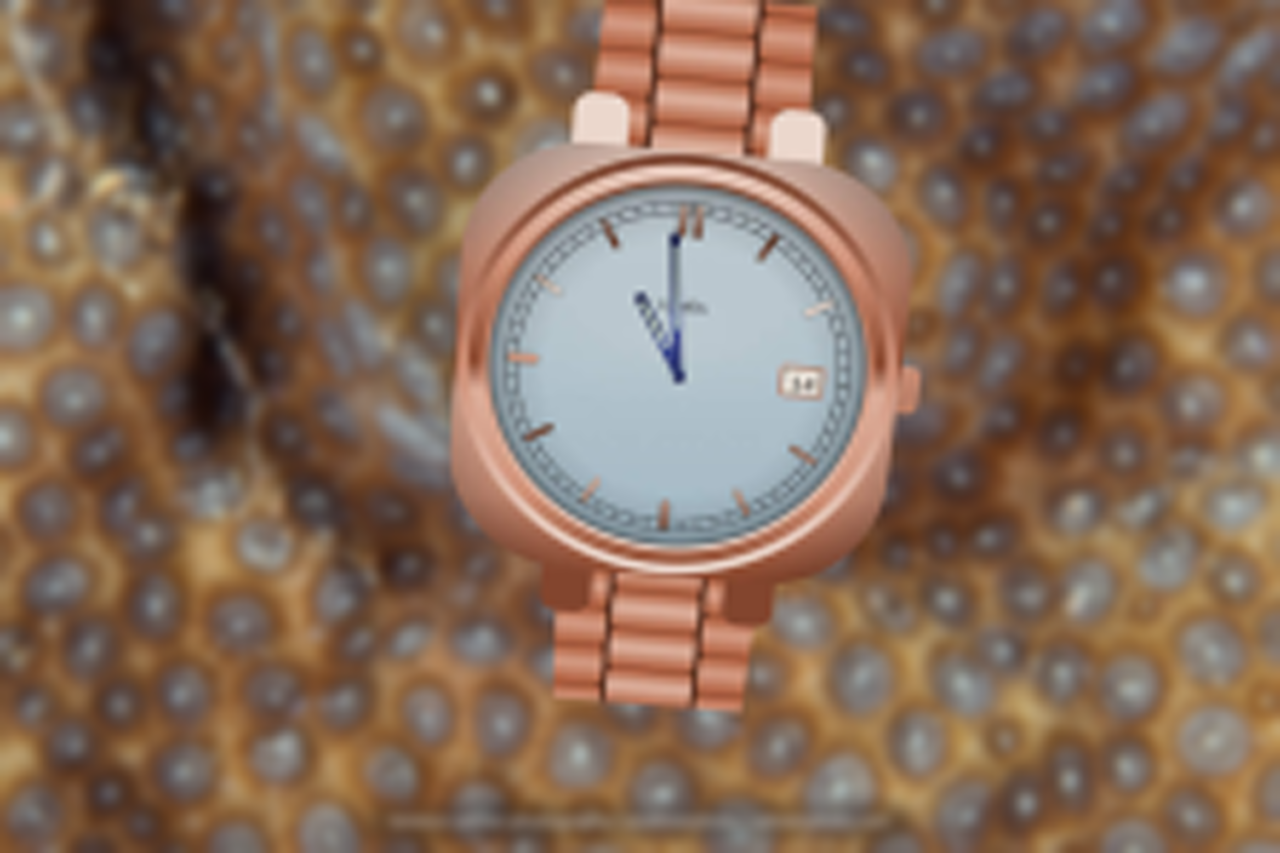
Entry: h=10 m=59
